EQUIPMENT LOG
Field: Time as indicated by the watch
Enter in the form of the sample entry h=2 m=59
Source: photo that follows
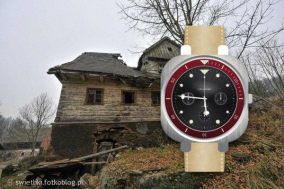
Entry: h=5 m=46
